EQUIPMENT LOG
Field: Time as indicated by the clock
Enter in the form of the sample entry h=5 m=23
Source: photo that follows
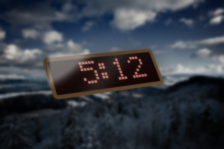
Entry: h=5 m=12
